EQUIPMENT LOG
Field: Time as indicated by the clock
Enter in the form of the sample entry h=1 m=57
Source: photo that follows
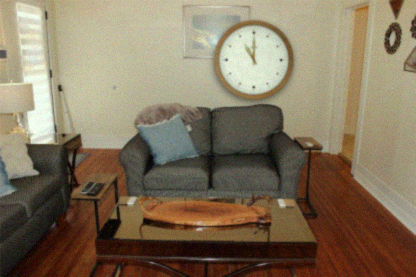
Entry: h=11 m=0
